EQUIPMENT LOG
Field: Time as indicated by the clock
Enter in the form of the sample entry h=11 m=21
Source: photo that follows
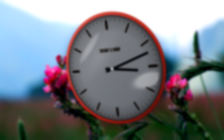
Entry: h=3 m=12
